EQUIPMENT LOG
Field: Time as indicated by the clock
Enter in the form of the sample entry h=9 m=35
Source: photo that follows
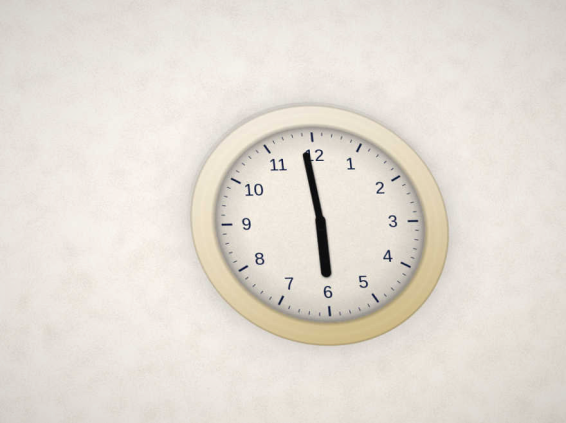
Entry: h=5 m=59
